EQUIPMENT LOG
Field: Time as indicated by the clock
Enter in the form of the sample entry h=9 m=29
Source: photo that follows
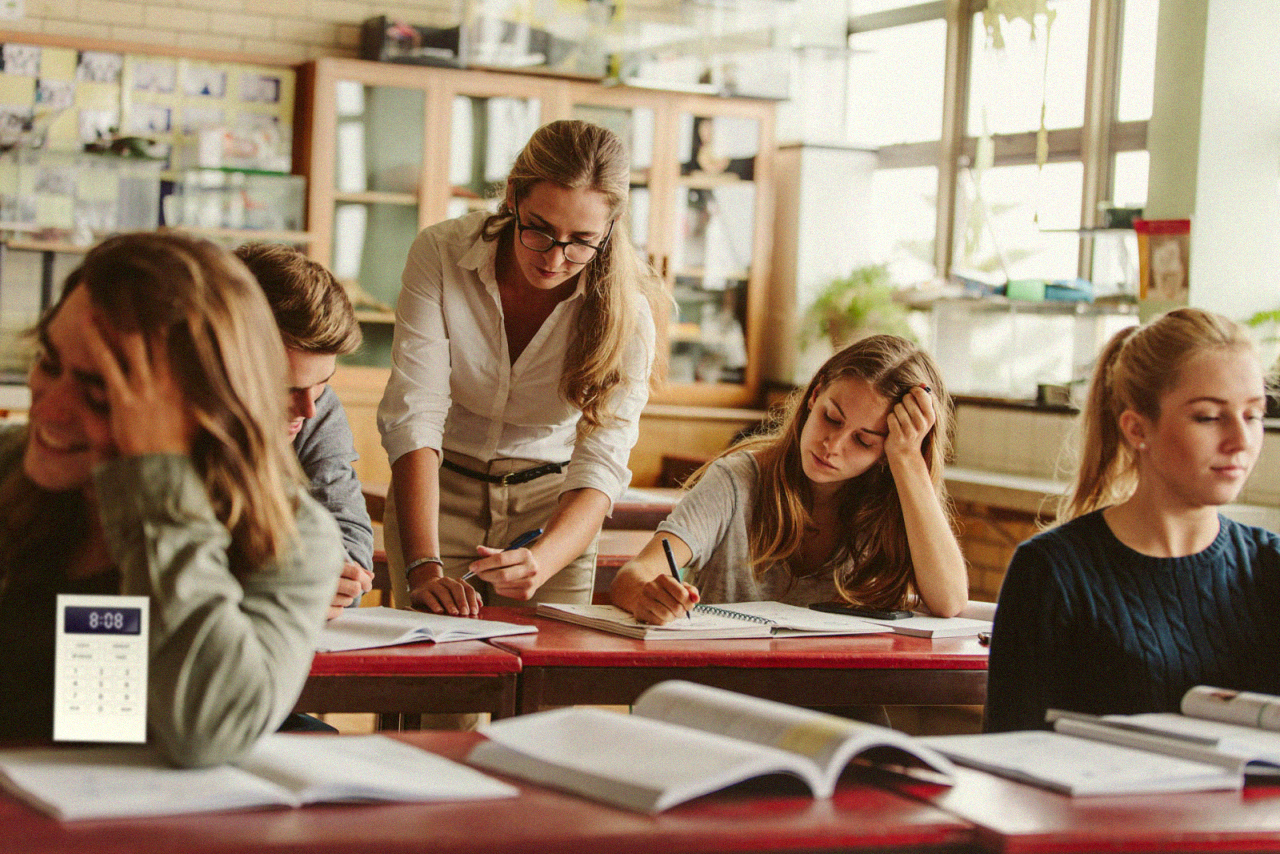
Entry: h=8 m=8
